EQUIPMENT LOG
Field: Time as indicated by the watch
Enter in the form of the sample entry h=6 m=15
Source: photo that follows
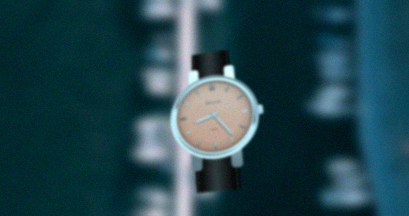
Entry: h=8 m=24
